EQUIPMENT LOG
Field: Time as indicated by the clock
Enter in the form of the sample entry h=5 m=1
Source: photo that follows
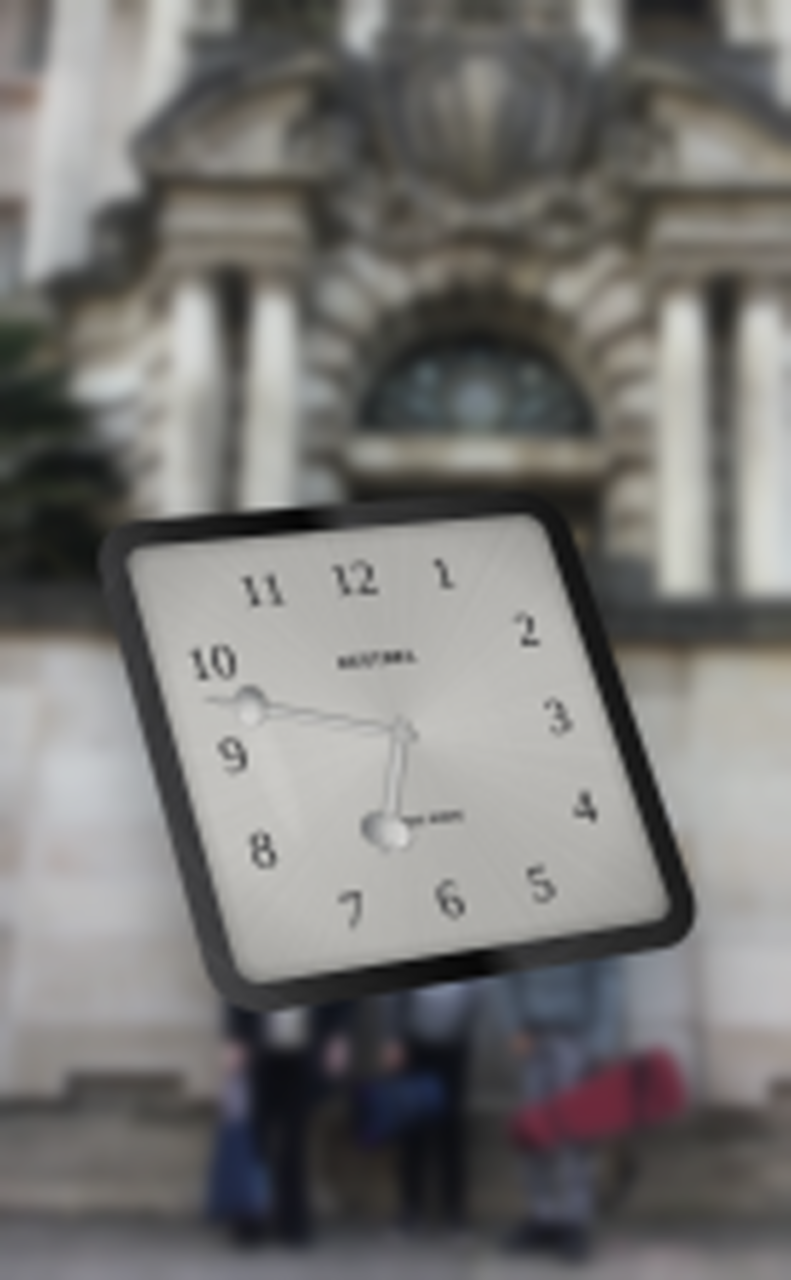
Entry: h=6 m=48
